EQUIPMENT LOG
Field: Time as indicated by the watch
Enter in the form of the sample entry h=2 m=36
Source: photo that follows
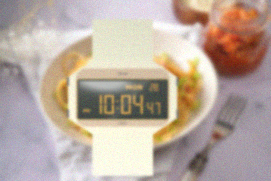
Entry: h=10 m=4
